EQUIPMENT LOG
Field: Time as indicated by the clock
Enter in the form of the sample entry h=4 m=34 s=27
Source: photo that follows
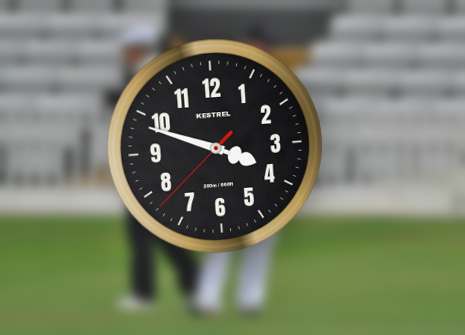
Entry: h=3 m=48 s=38
